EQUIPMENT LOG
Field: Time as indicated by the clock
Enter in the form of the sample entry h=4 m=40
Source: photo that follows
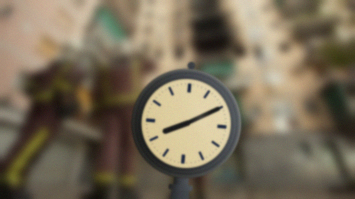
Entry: h=8 m=10
